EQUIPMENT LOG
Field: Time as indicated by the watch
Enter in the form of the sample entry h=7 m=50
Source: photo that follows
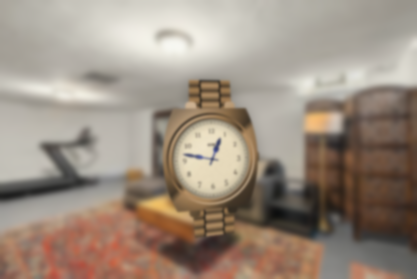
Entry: h=12 m=47
